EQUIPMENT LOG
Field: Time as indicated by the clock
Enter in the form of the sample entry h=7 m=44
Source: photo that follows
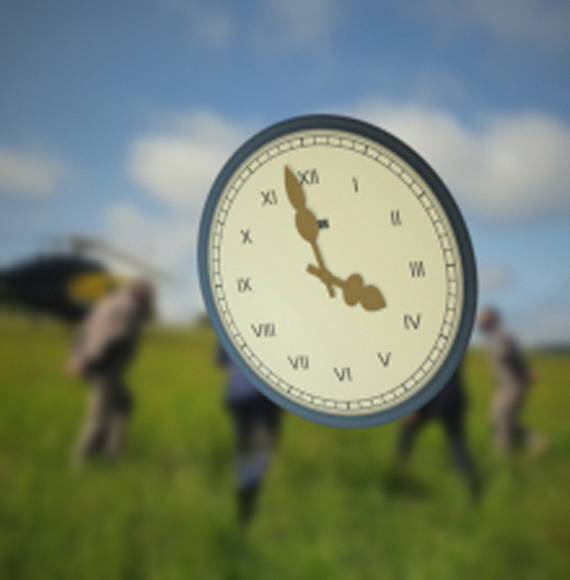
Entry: h=3 m=58
